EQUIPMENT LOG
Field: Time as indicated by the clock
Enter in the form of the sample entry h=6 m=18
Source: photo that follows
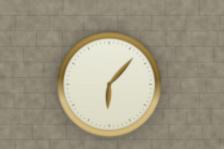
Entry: h=6 m=7
